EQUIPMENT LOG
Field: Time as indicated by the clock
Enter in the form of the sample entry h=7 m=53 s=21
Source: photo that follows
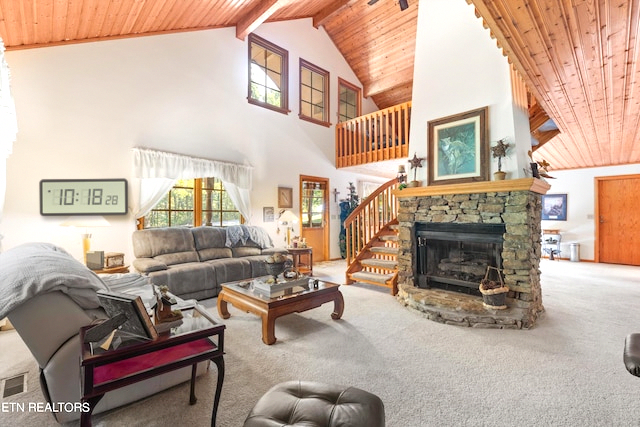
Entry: h=10 m=18 s=28
